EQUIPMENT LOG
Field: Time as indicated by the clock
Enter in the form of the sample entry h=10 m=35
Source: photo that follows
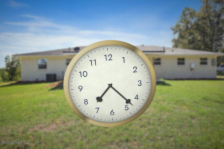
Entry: h=7 m=23
